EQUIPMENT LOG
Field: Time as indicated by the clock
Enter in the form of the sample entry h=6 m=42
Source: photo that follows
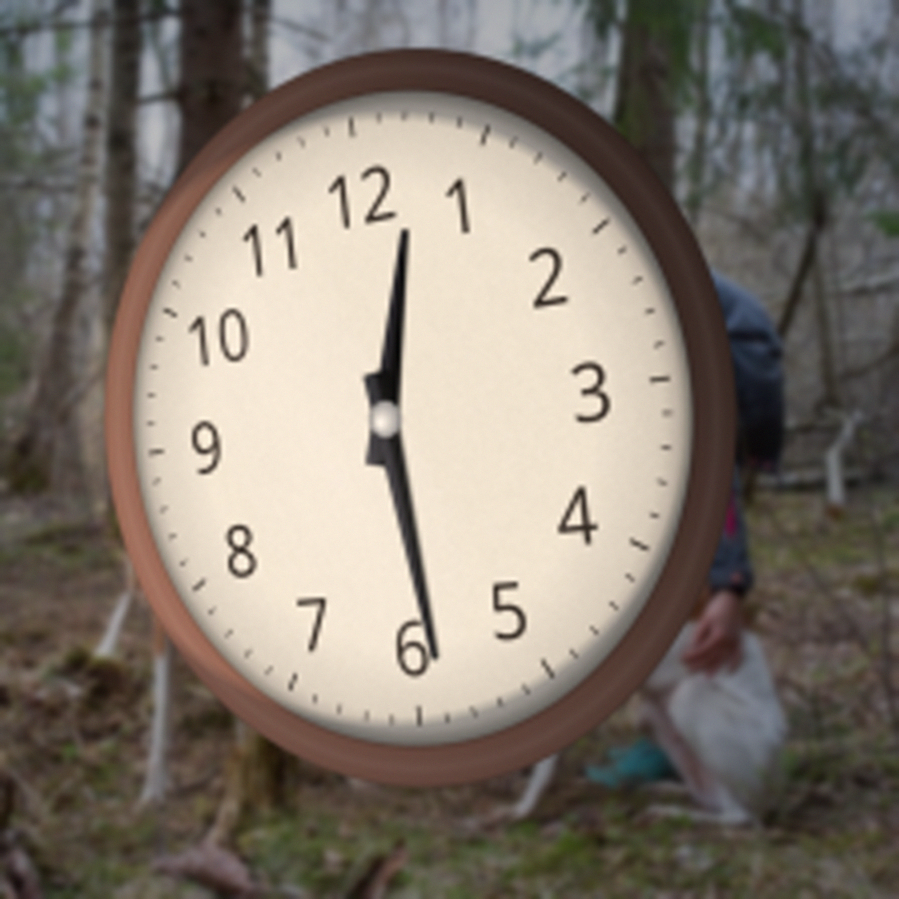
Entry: h=12 m=29
